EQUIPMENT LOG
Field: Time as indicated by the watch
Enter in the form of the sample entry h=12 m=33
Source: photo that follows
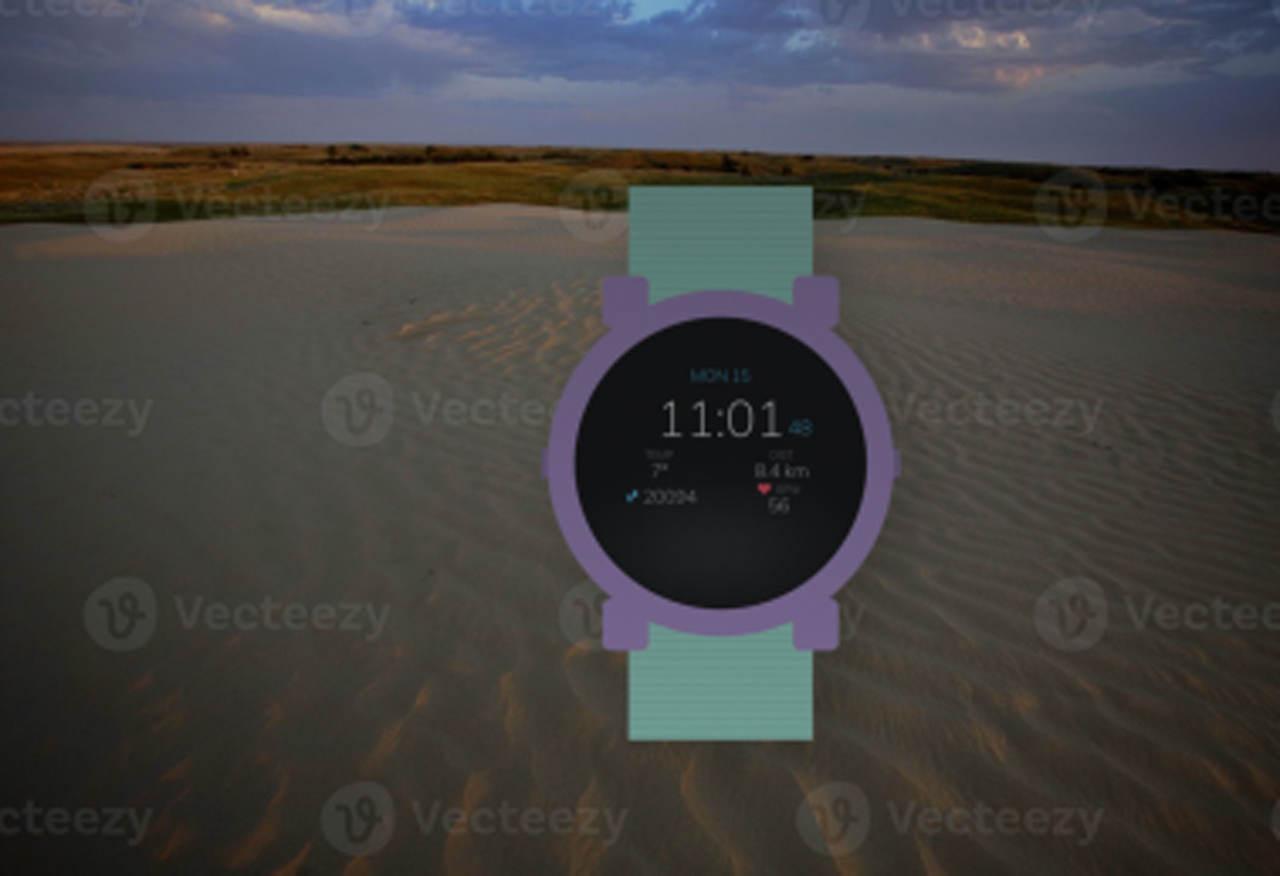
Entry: h=11 m=1
